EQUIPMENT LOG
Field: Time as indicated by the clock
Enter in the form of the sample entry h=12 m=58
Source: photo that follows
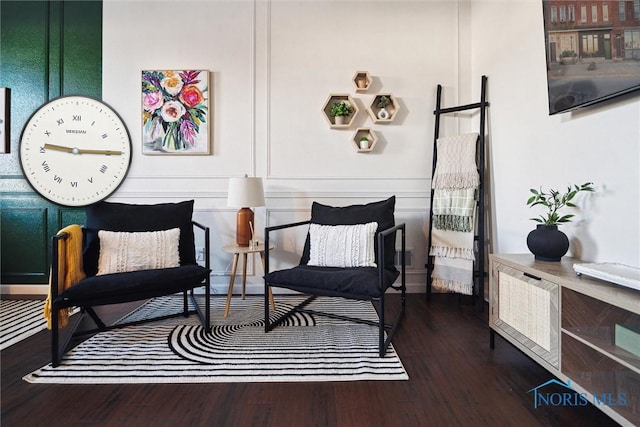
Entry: h=9 m=15
